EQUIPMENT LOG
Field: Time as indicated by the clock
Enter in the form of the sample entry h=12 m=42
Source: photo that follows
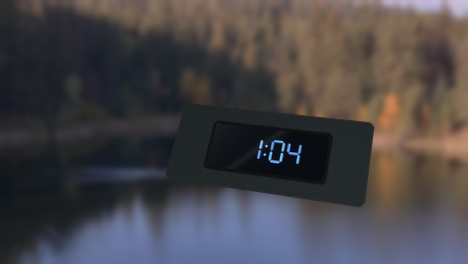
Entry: h=1 m=4
